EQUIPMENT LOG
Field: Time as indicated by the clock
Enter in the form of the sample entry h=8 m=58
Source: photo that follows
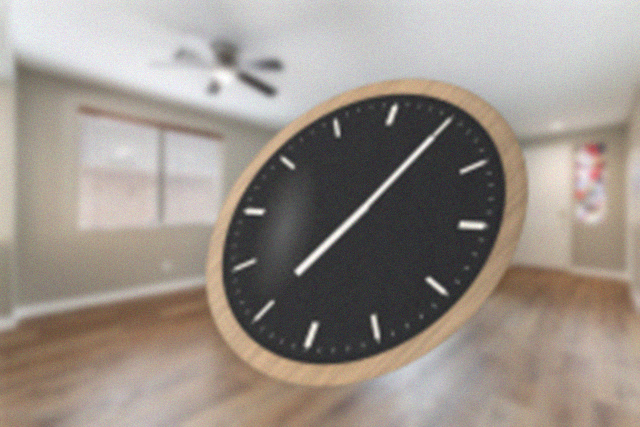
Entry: h=7 m=5
